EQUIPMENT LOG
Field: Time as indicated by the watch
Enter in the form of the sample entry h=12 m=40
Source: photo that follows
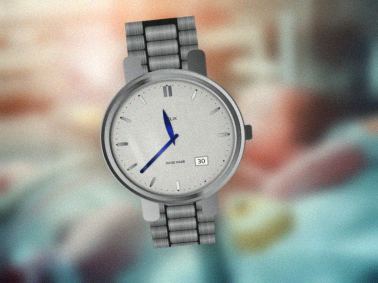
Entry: h=11 m=38
